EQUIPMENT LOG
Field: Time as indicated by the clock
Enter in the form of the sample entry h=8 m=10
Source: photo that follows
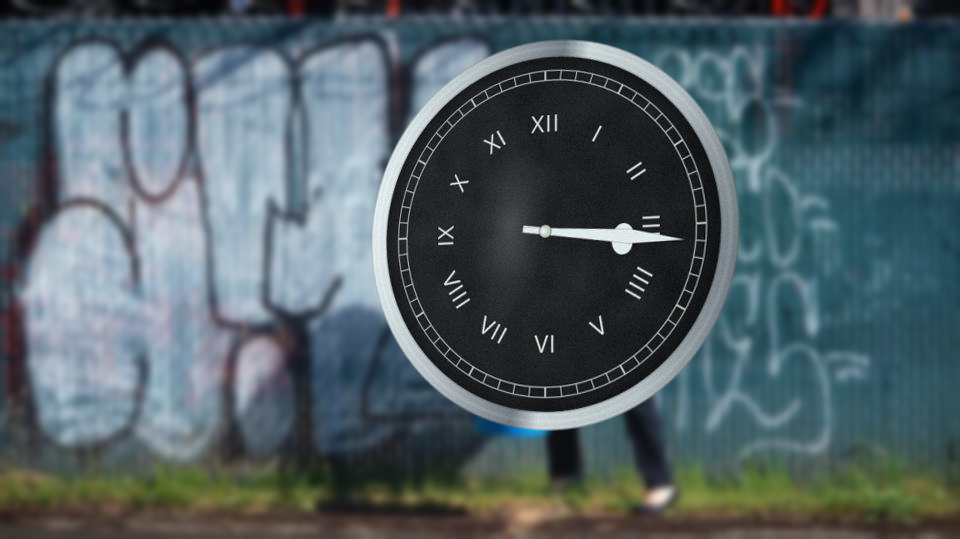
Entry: h=3 m=16
